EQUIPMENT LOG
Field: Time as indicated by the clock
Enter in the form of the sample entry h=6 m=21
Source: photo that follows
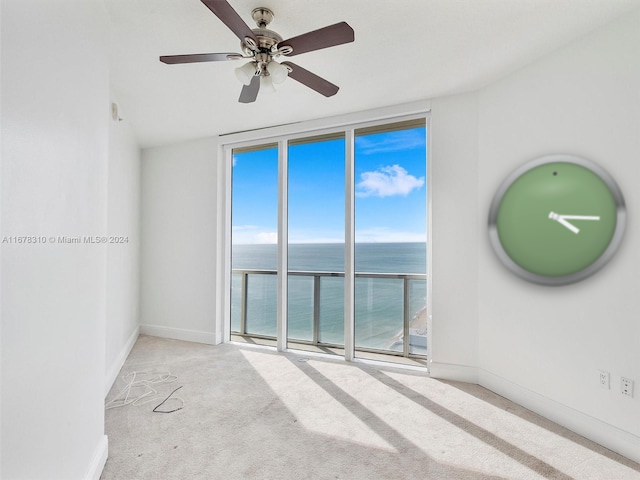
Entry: h=4 m=16
